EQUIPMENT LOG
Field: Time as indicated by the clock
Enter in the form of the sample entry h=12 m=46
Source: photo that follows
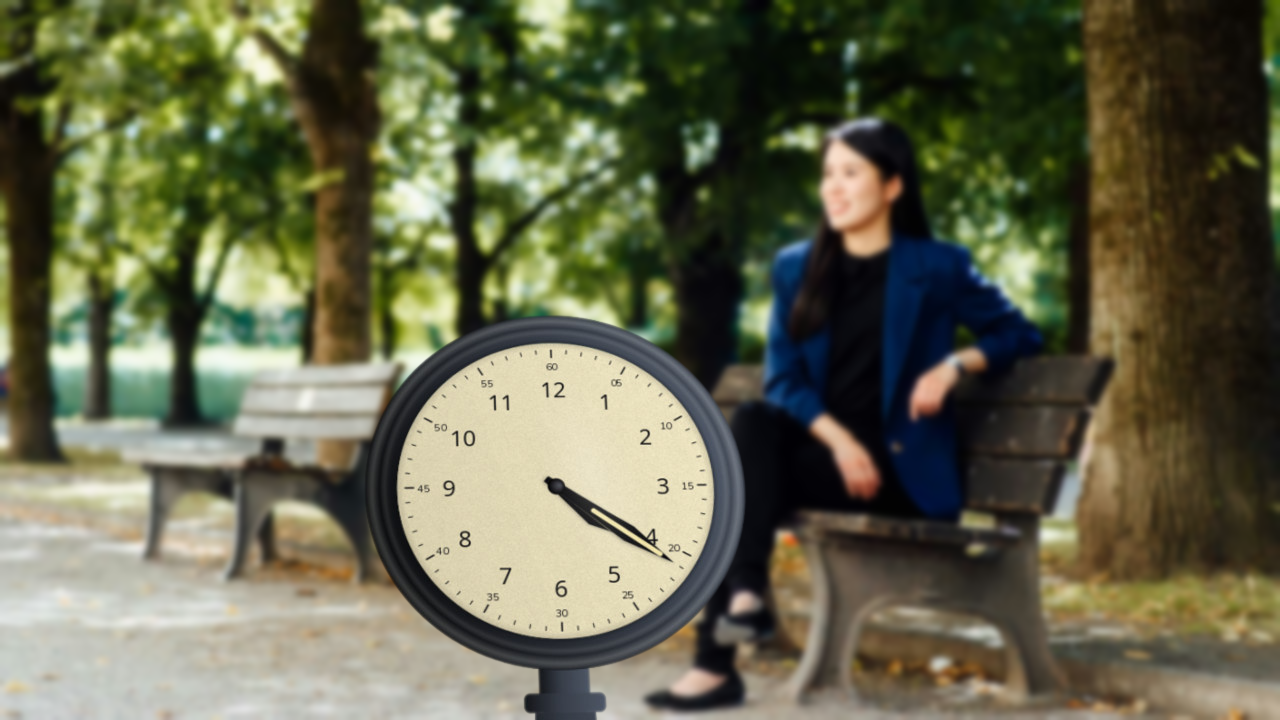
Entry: h=4 m=21
